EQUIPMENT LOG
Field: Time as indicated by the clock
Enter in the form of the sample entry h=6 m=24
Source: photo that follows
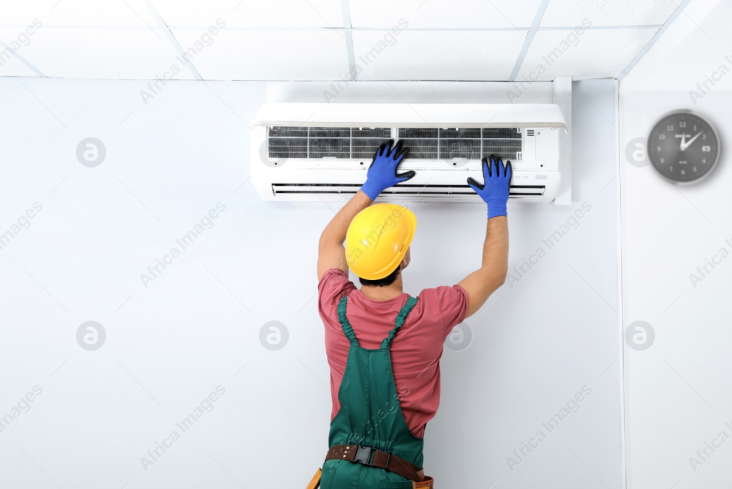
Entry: h=12 m=8
